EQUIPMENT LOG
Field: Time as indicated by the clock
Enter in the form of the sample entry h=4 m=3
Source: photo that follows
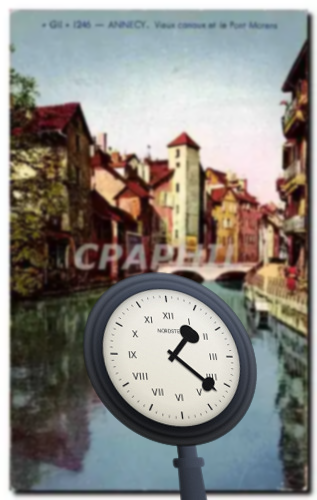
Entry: h=1 m=22
